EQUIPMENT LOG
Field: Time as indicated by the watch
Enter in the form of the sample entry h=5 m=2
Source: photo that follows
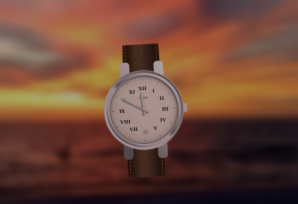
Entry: h=11 m=50
